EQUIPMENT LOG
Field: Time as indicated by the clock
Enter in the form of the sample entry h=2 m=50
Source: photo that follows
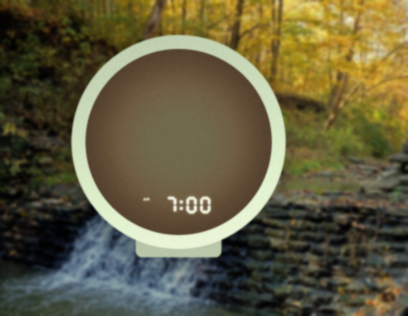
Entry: h=7 m=0
